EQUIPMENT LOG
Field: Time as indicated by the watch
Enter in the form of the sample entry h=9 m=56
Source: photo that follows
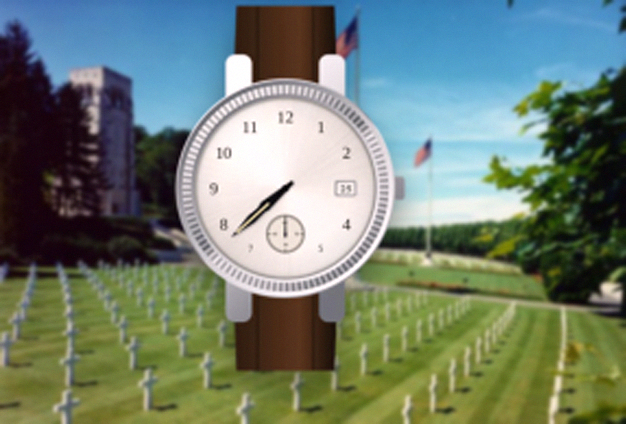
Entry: h=7 m=38
